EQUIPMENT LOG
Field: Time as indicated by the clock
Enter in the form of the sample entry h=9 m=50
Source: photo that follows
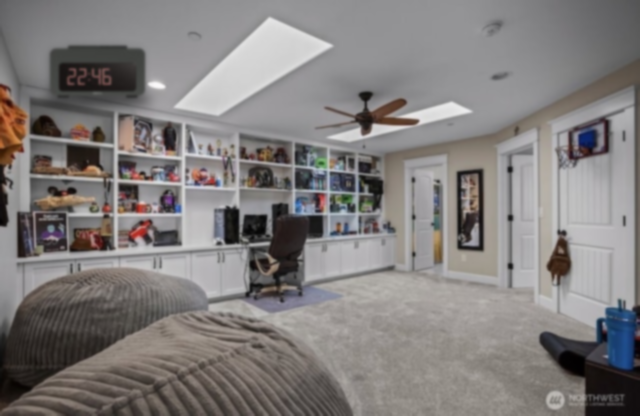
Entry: h=22 m=46
